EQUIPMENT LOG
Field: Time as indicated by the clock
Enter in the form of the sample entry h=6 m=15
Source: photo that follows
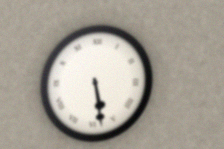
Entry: h=5 m=28
